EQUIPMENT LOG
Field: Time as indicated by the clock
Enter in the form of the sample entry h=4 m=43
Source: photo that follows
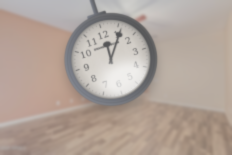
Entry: h=12 m=6
